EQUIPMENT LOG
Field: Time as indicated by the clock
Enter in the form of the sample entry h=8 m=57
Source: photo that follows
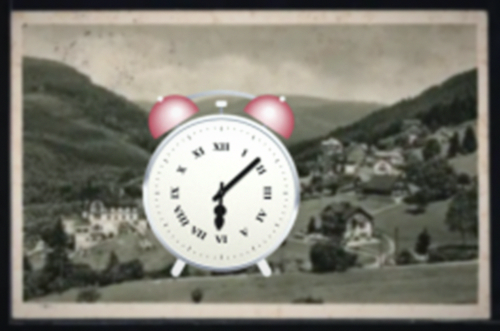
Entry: h=6 m=8
